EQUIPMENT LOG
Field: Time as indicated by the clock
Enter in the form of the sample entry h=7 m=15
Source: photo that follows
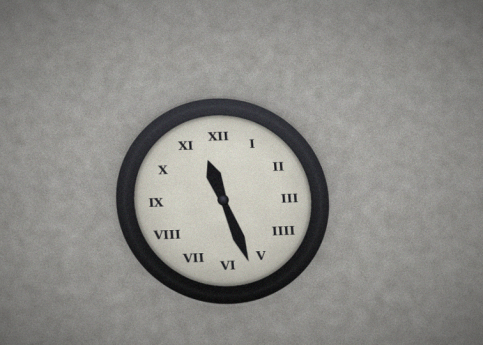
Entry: h=11 m=27
